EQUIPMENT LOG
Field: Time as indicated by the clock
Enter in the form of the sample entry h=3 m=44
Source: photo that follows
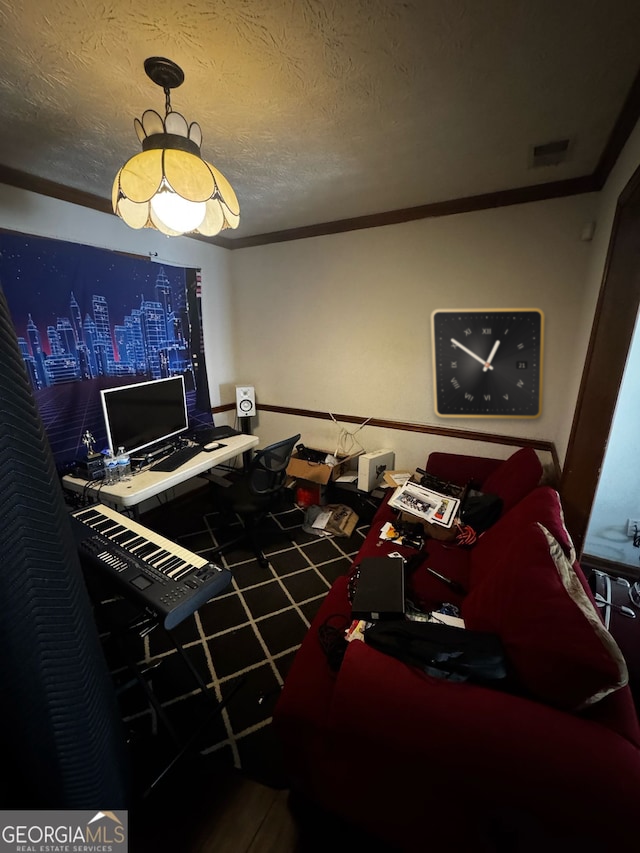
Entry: h=12 m=51
